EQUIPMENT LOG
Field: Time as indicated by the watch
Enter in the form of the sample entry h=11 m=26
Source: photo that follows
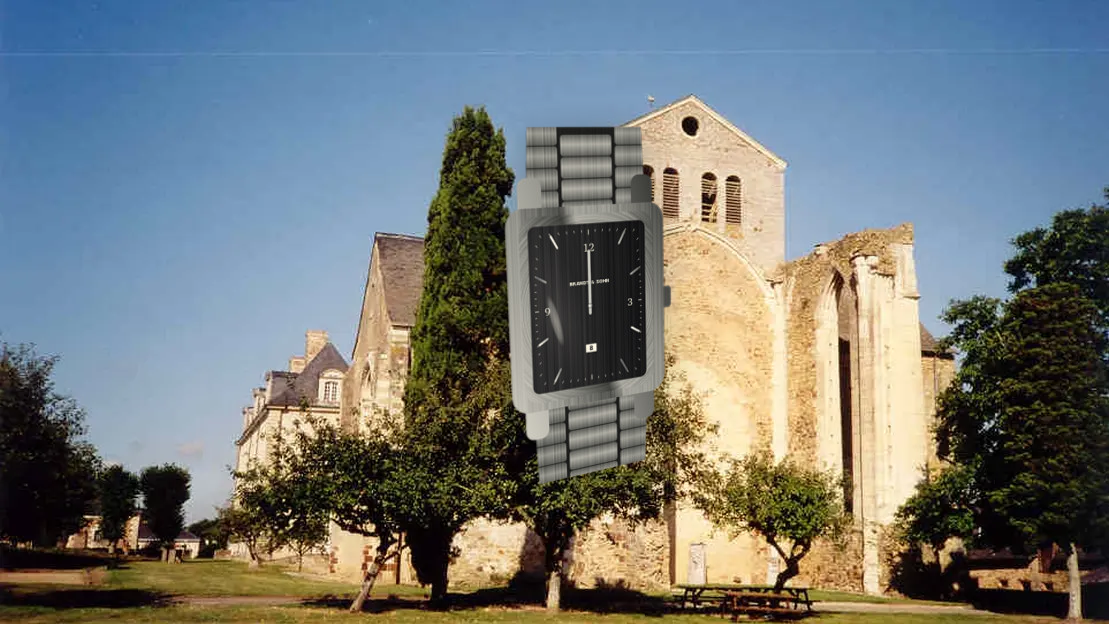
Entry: h=12 m=0
